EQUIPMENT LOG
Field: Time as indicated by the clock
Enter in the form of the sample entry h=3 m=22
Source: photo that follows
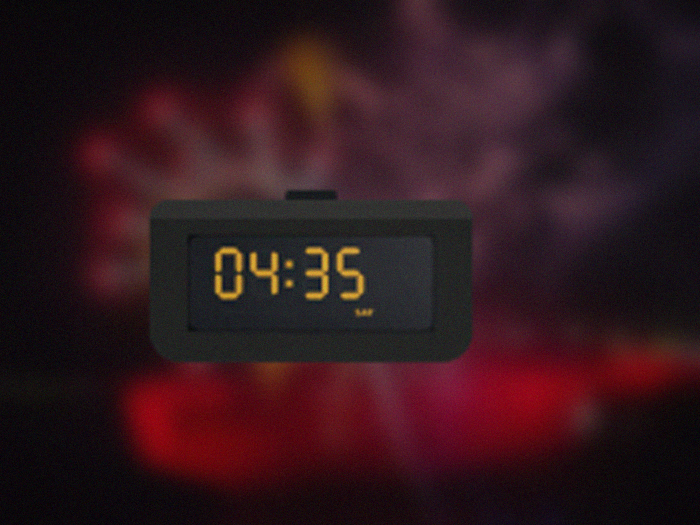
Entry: h=4 m=35
